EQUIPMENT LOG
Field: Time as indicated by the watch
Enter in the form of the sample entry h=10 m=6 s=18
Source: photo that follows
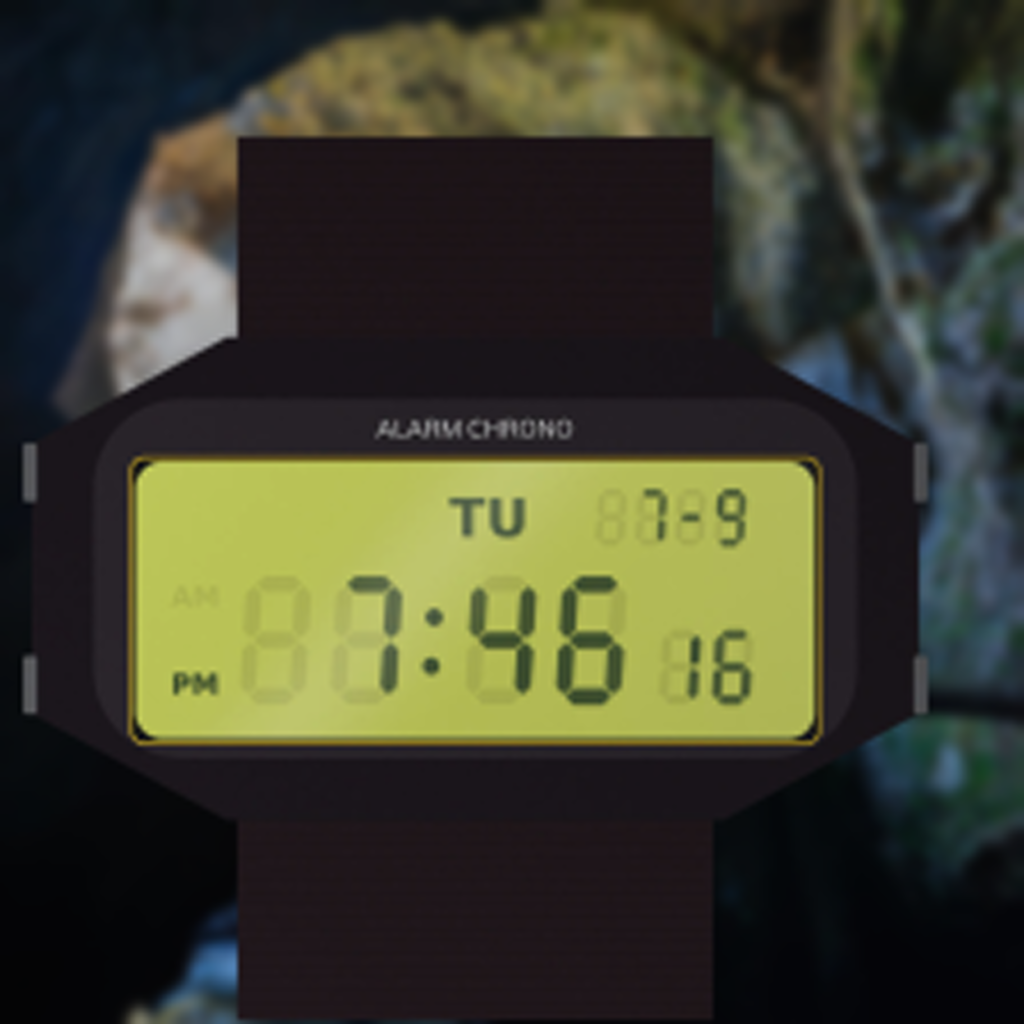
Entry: h=7 m=46 s=16
